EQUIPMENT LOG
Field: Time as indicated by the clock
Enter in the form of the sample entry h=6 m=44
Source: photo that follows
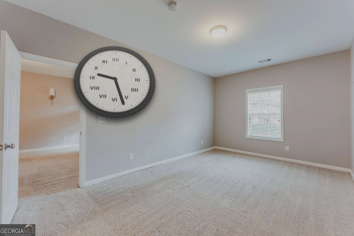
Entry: h=9 m=27
